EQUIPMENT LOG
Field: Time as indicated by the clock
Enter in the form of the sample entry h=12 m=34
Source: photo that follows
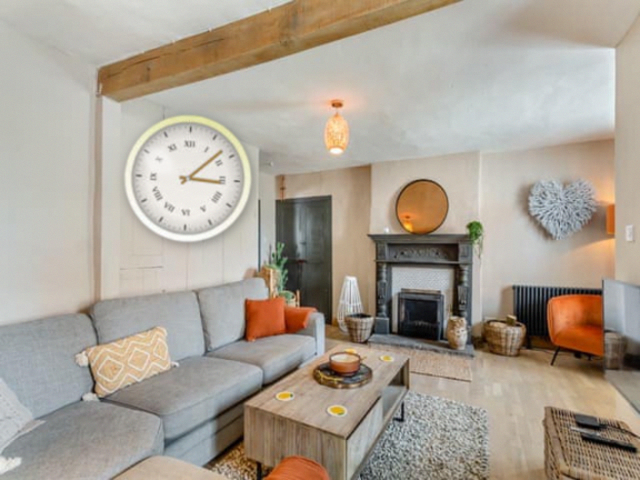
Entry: h=3 m=8
